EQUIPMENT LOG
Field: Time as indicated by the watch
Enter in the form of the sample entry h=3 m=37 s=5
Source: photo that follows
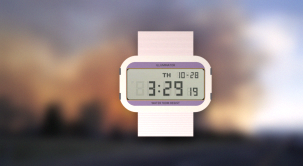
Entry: h=3 m=29 s=19
